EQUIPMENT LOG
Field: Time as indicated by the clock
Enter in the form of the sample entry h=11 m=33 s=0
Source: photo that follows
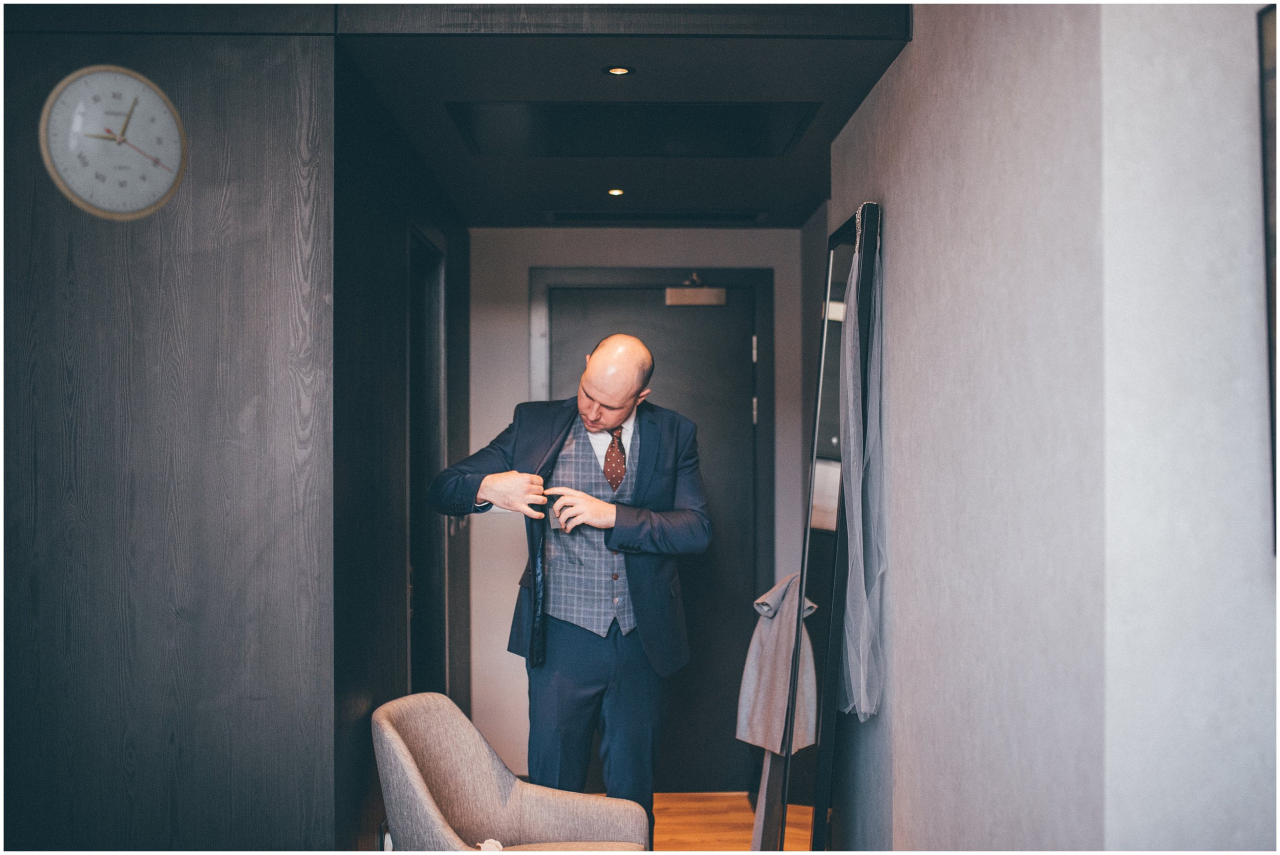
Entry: h=9 m=4 s=20
